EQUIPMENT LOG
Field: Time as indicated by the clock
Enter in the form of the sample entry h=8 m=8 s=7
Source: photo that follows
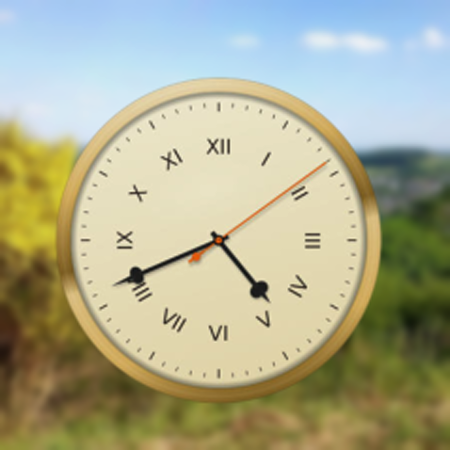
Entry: h=4 m=41 s=9
